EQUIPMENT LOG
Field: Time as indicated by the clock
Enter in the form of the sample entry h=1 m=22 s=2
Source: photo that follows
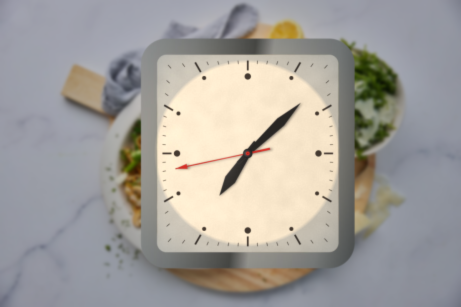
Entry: h=7 m=7 s=43
